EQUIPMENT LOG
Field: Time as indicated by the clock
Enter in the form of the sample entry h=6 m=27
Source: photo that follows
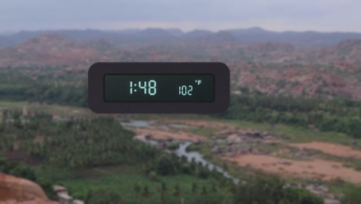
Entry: h=1 m=48
